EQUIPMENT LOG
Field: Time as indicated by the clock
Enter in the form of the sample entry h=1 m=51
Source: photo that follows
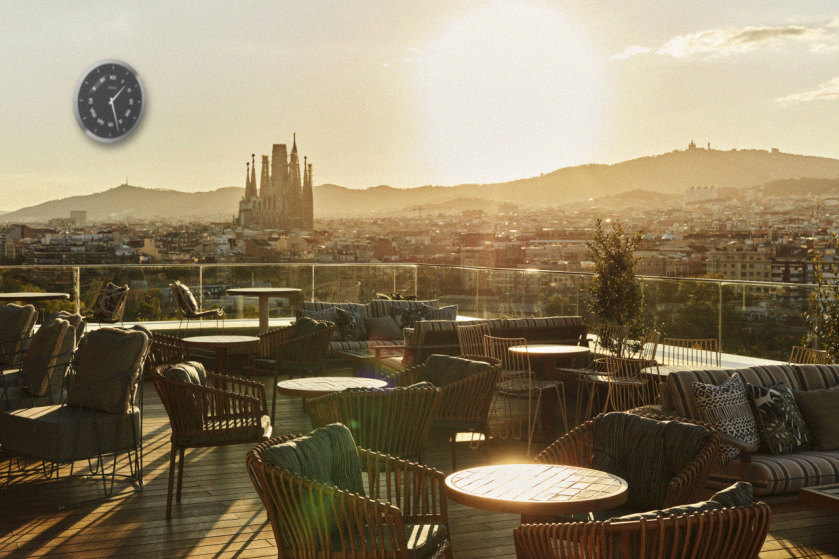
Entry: h=1 m=27
